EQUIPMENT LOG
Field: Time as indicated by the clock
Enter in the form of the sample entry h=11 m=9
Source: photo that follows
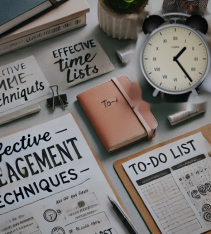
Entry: h=1 m=24
